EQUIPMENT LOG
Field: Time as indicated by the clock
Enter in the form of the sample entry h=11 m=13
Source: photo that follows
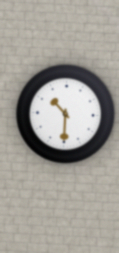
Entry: h=10 m=30
